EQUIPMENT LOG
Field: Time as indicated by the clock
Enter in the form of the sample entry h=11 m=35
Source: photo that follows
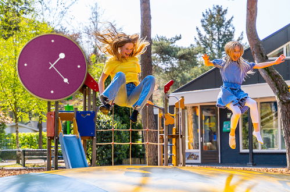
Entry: h=1 m=23
